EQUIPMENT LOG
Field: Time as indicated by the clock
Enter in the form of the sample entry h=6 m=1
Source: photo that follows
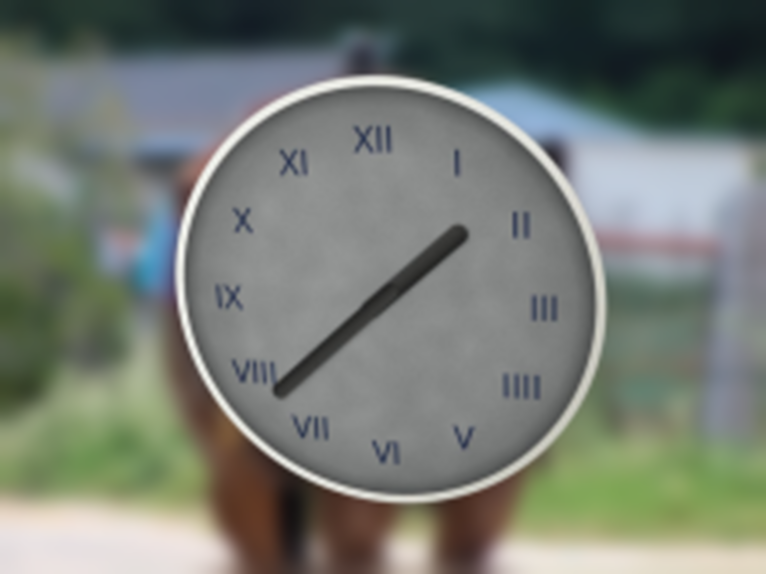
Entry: h=1 m=38
